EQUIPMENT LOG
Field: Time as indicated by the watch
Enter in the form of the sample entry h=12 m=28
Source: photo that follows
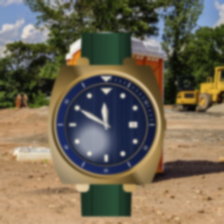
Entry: h=11 m=50
